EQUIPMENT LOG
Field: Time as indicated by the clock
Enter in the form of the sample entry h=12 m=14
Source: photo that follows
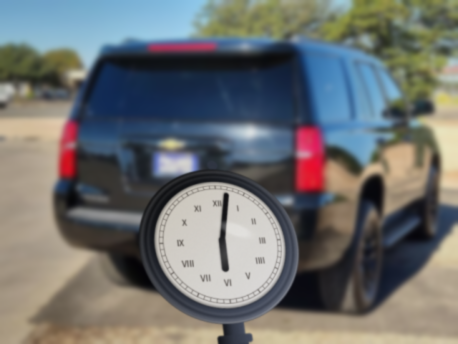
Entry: h=6 m=2
